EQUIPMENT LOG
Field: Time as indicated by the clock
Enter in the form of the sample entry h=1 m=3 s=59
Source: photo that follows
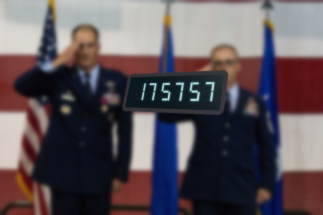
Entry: h=17 m=57 s=57
